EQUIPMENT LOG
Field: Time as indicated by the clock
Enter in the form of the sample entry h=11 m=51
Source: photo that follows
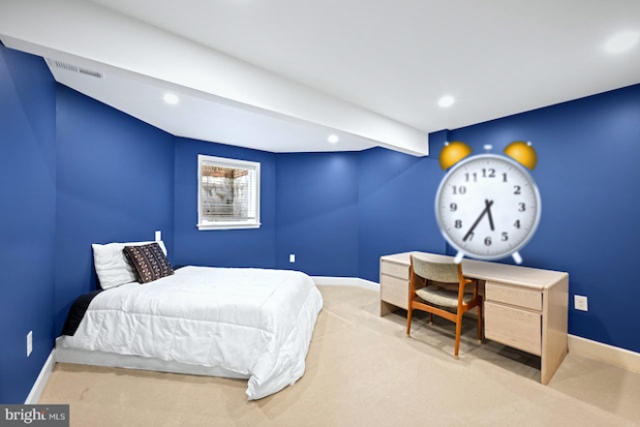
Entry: h=5 m=36
